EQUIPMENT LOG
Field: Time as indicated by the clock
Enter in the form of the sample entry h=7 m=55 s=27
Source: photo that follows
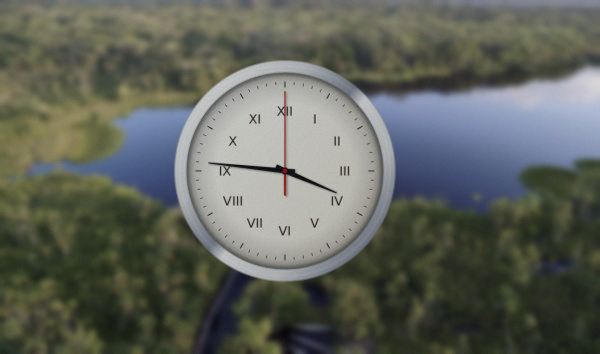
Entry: h=3 m=46 s=0
